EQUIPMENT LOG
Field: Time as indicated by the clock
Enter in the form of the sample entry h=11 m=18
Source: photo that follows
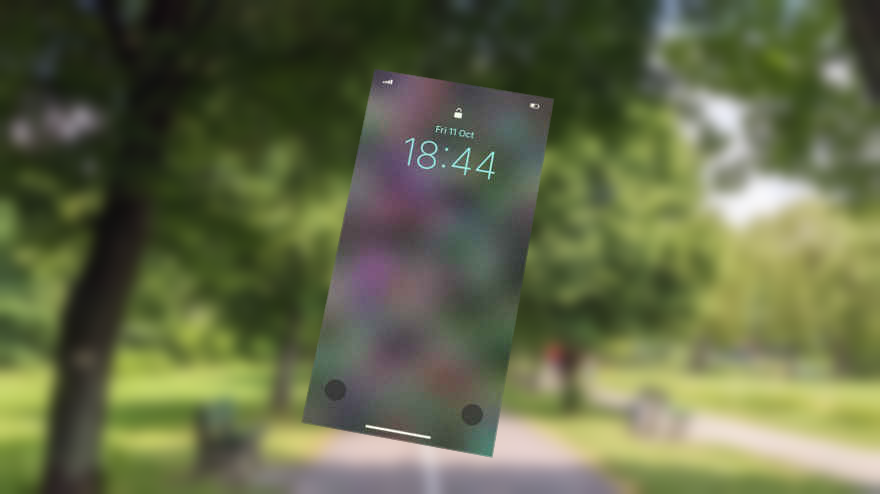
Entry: h=18 m=44
